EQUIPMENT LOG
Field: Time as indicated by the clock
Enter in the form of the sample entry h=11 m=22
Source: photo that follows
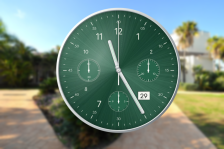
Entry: h=11 m=25
